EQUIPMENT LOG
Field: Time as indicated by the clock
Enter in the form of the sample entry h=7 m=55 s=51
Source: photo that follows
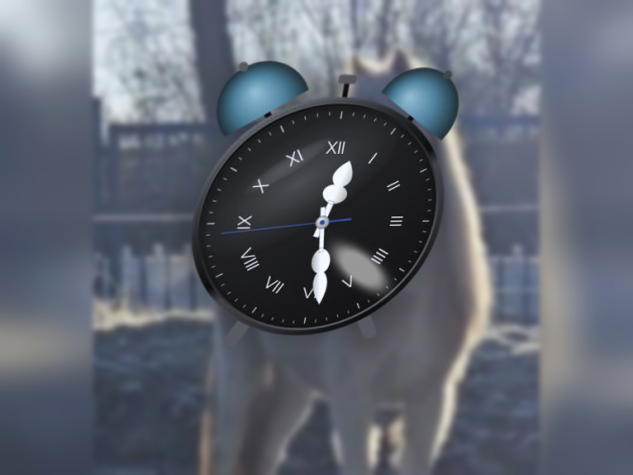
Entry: h=12 m=28 s=44
